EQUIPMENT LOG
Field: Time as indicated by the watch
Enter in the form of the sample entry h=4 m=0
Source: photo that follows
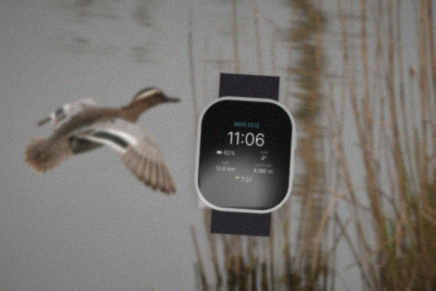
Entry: h=11 m=6
